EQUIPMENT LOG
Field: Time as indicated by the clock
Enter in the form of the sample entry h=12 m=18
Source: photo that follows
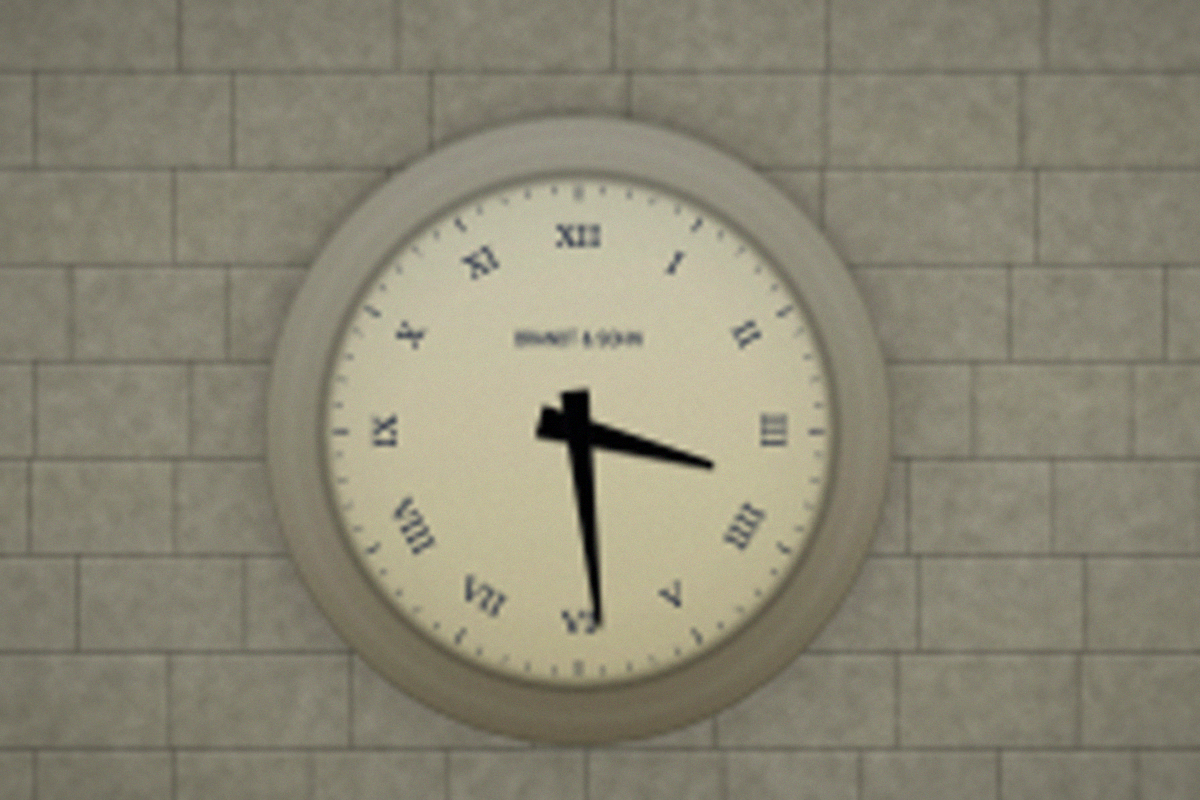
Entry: h=3 m=29
